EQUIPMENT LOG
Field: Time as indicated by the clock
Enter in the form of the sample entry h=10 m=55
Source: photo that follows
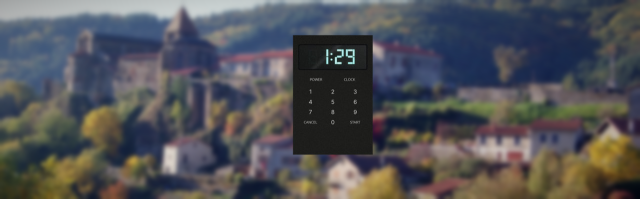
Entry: h=1 m=29
